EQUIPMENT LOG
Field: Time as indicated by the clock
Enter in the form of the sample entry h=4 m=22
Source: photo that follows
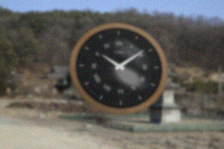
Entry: h=10 m=9
